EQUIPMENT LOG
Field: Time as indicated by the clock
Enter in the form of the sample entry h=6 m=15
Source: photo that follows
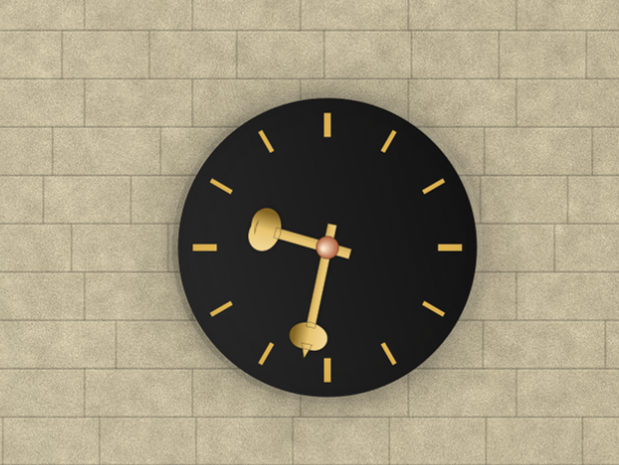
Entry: h=9 m=32
